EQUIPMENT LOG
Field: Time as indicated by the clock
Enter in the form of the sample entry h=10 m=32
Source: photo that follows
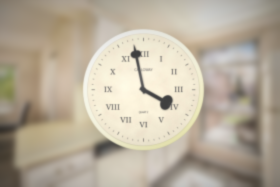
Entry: h=3 m=58
